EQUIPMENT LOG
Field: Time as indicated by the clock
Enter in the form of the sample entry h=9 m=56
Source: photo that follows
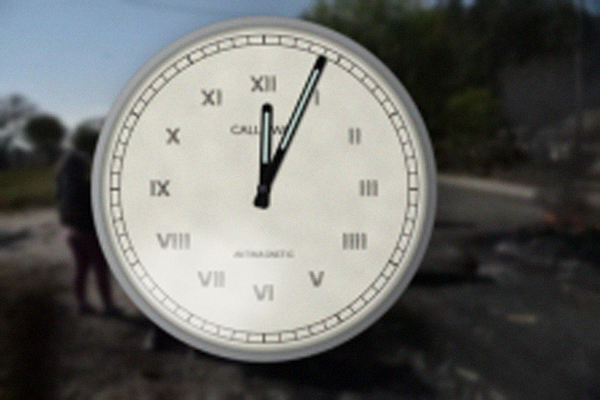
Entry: h=12 m=4
